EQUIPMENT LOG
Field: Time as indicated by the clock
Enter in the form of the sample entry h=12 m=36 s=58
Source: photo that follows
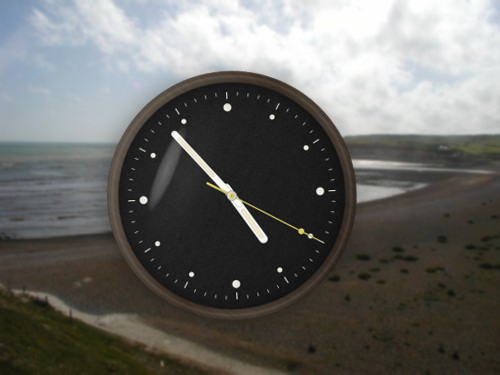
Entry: h=4 m=53 s=20
